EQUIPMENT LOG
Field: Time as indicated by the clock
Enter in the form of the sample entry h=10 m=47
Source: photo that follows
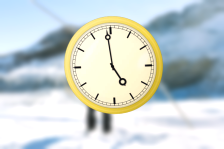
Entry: h=4 m=59
